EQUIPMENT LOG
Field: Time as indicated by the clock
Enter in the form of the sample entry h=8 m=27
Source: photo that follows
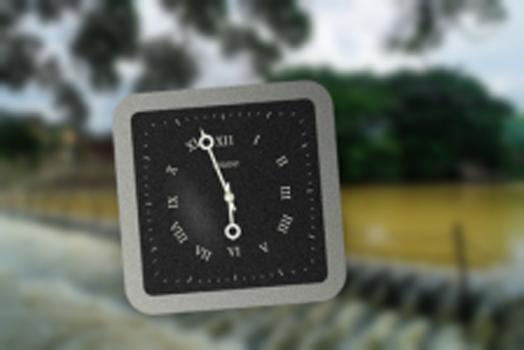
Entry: h=5 m=57
